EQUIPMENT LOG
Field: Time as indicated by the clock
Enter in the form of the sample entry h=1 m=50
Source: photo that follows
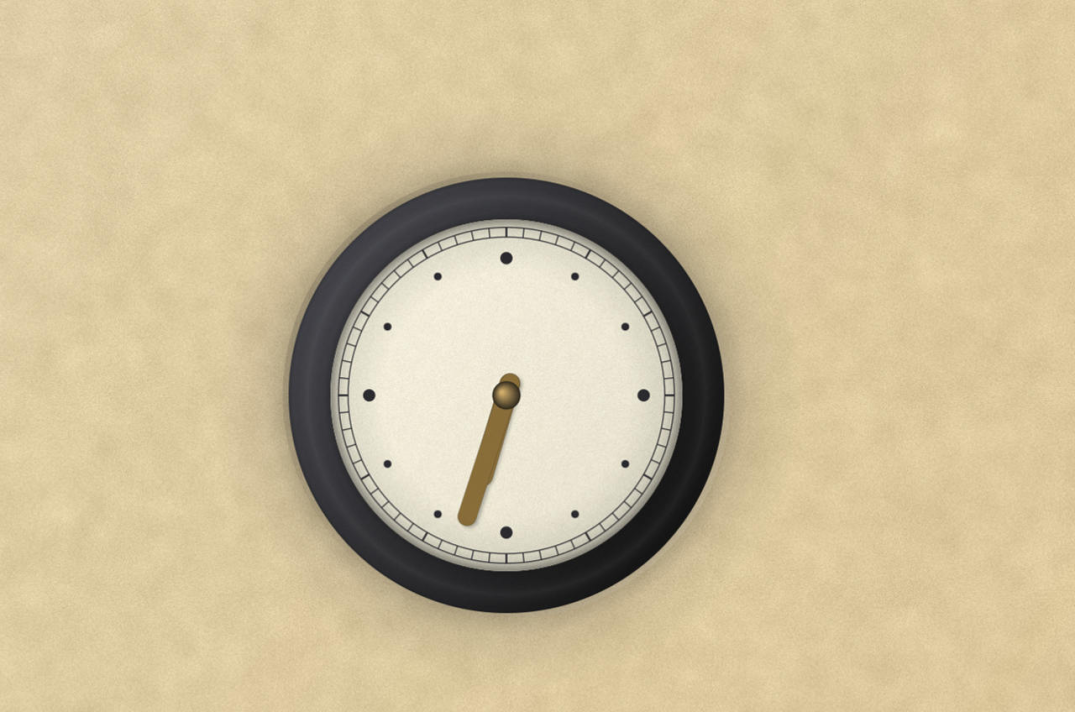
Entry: h=6 m=33
